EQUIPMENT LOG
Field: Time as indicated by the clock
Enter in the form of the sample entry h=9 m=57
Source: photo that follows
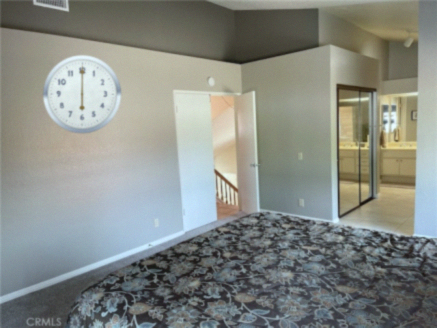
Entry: h=6 m=0
